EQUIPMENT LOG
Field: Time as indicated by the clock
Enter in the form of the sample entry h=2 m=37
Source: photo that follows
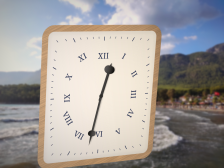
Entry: h=12 m=32
